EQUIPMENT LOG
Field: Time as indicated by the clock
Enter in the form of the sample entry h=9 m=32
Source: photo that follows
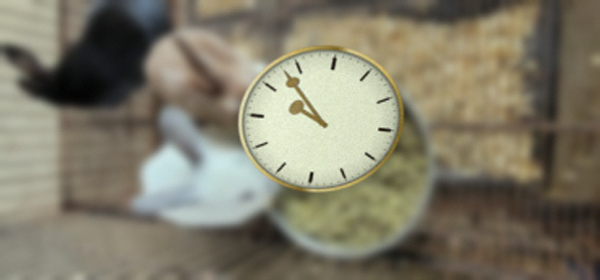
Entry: h=9 m=53
